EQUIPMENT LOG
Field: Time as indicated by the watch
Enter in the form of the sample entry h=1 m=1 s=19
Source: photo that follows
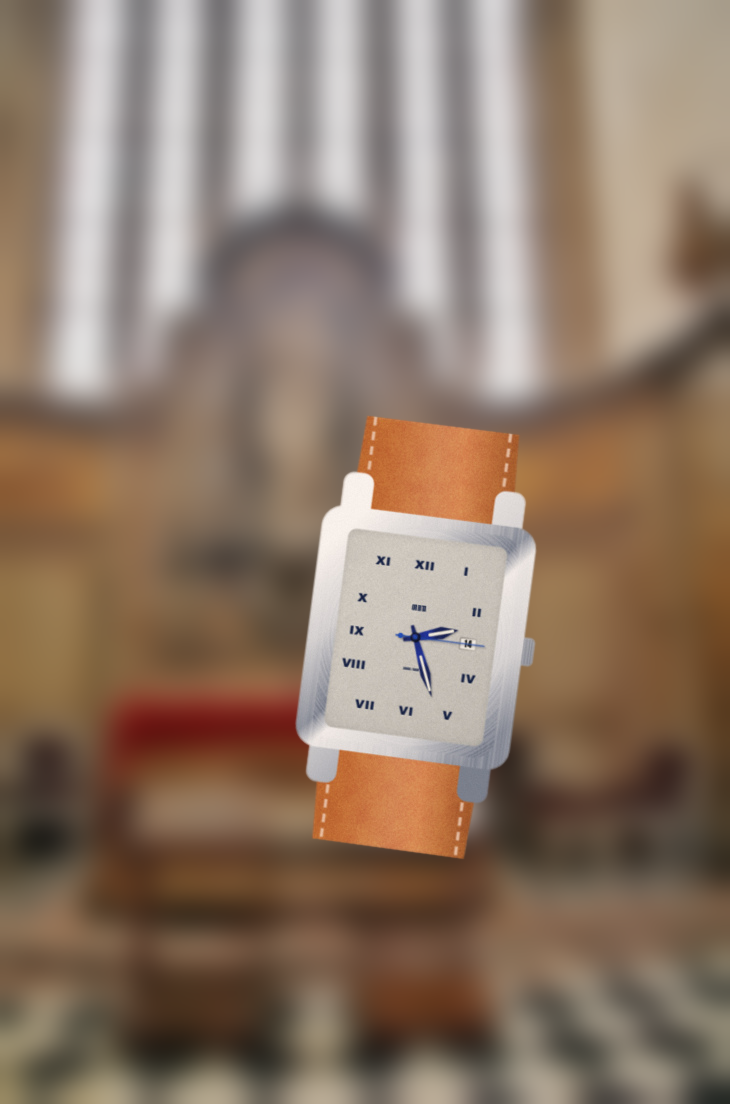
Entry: h=2 m=26 s=15
